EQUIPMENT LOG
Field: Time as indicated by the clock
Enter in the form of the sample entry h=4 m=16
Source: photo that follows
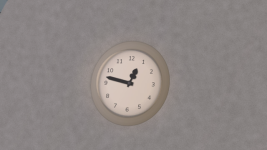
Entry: h=12 m=47
